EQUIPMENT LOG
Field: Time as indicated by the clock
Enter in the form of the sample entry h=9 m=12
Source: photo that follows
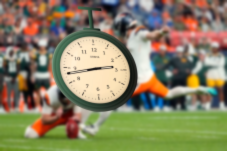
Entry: h=2 m=43
